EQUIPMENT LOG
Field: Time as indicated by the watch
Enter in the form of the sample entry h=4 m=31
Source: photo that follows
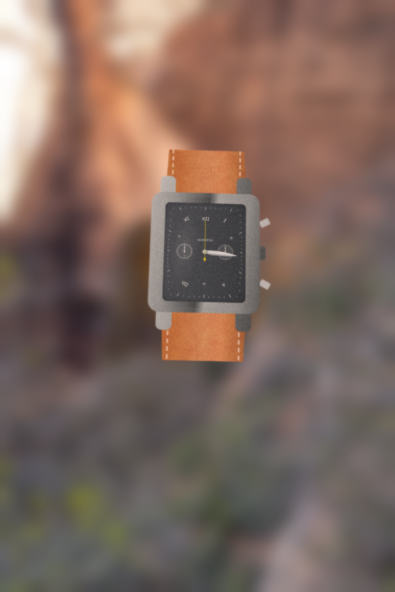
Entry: h=3 m=16
